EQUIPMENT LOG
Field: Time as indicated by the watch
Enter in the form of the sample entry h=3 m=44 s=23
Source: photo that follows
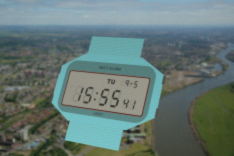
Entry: h=15 m=55 s=41
